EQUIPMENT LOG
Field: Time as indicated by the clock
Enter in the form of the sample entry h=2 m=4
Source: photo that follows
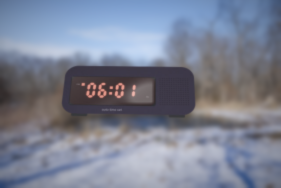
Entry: h=6 m=1
